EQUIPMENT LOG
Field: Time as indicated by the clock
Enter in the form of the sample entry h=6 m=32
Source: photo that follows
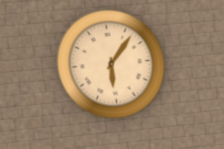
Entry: h=6 m=7
